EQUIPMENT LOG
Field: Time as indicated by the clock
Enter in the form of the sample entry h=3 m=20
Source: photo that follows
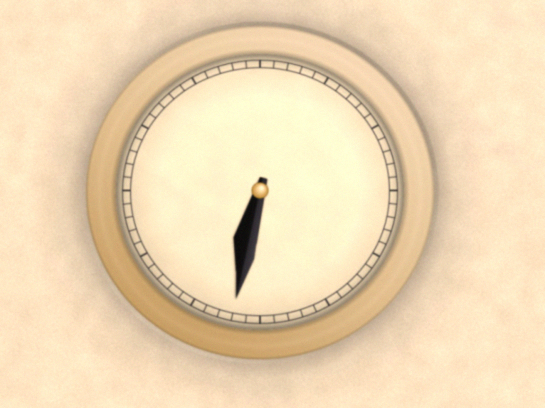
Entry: h=6 m=32
